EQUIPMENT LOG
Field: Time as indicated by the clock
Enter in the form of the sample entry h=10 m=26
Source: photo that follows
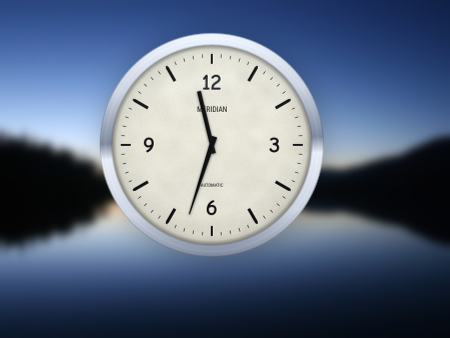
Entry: h=11 m=33
